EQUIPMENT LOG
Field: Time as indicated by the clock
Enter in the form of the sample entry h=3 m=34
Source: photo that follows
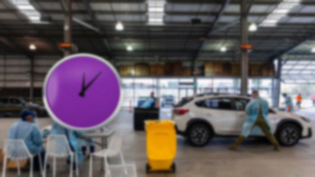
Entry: h=12 m=7
